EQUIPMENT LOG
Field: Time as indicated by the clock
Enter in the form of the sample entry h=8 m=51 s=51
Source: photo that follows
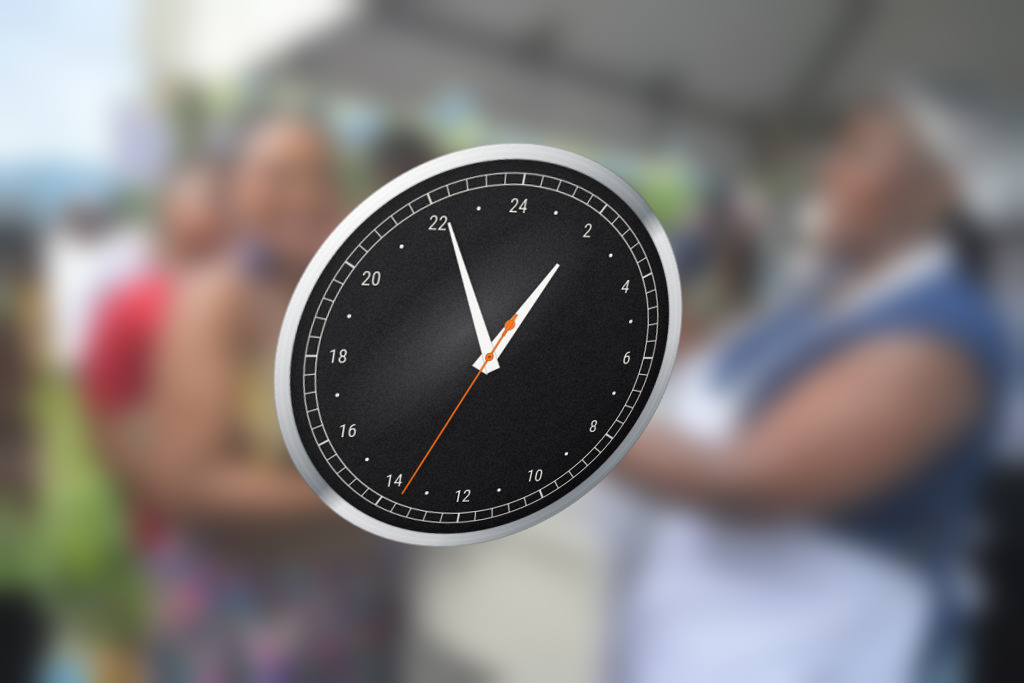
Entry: h=1 m=55 s=34
